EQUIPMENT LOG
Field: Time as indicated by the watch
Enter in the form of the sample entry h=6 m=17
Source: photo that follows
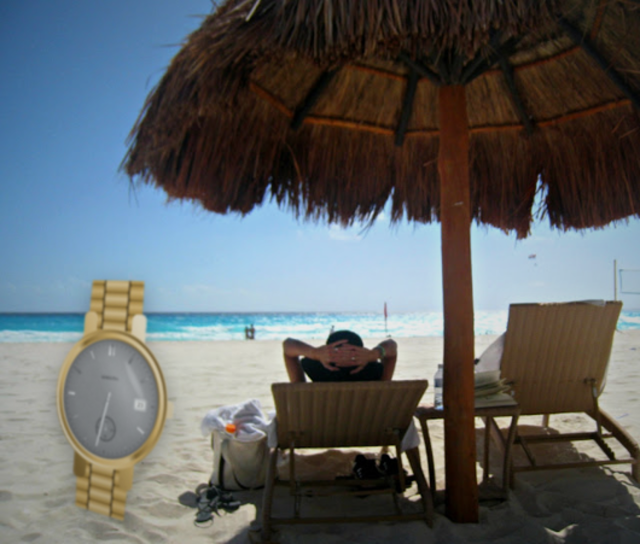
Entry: h=6 m=32
